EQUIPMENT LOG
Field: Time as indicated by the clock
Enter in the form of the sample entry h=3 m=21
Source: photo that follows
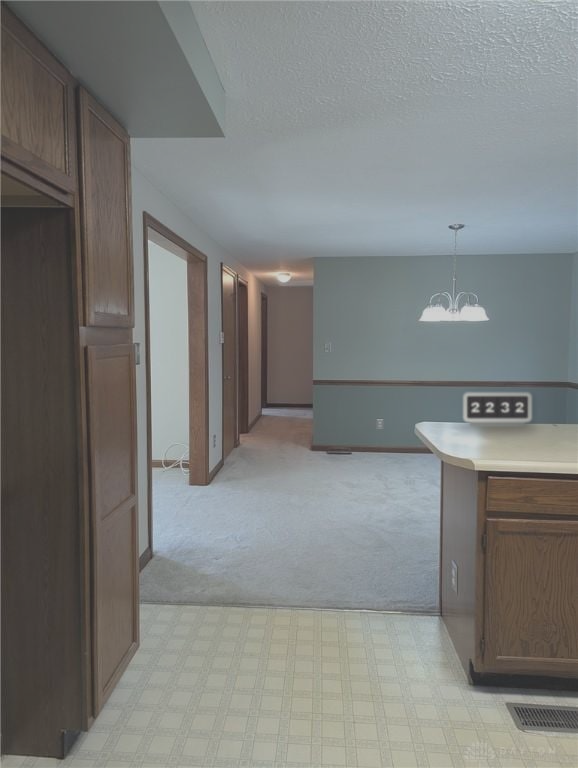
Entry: h=22 m=32
